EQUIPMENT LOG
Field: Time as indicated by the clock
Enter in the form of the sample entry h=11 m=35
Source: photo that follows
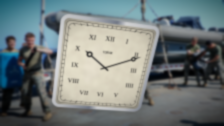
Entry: h=10 m=11
